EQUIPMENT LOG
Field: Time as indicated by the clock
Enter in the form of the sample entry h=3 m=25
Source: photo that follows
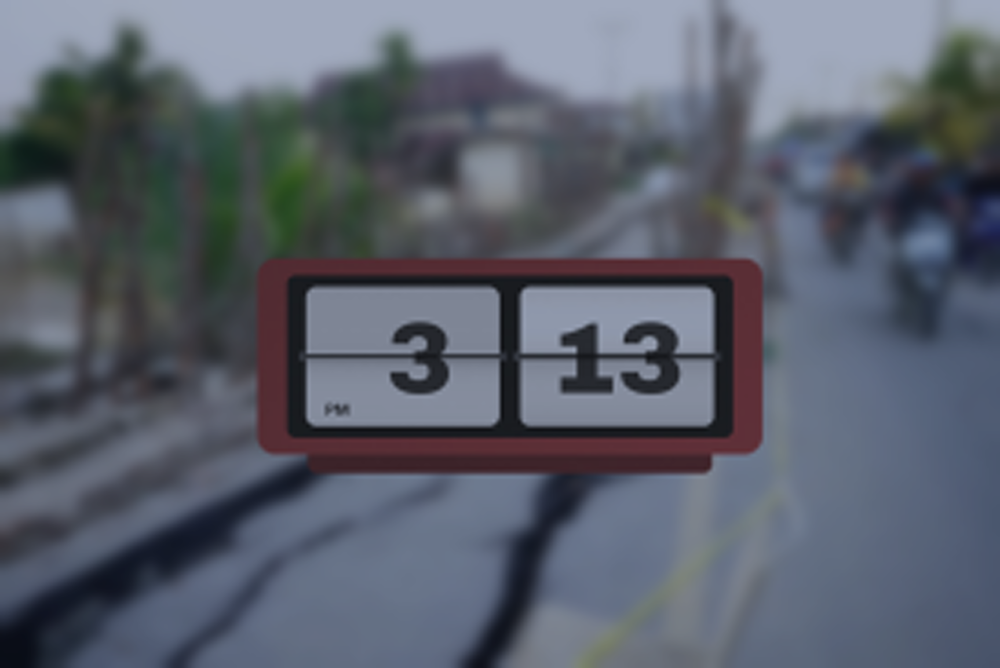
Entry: h=3 m=13
